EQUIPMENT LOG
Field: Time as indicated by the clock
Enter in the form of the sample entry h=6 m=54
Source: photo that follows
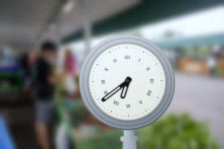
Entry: h=6 m=39
